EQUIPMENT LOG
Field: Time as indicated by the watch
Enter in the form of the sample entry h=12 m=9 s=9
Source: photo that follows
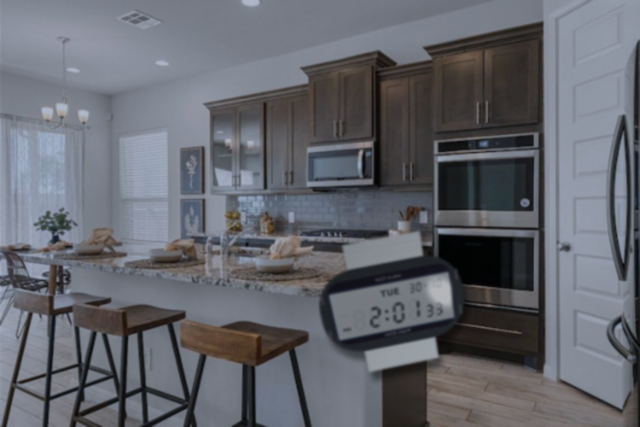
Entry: h=2 m=1 s=33
